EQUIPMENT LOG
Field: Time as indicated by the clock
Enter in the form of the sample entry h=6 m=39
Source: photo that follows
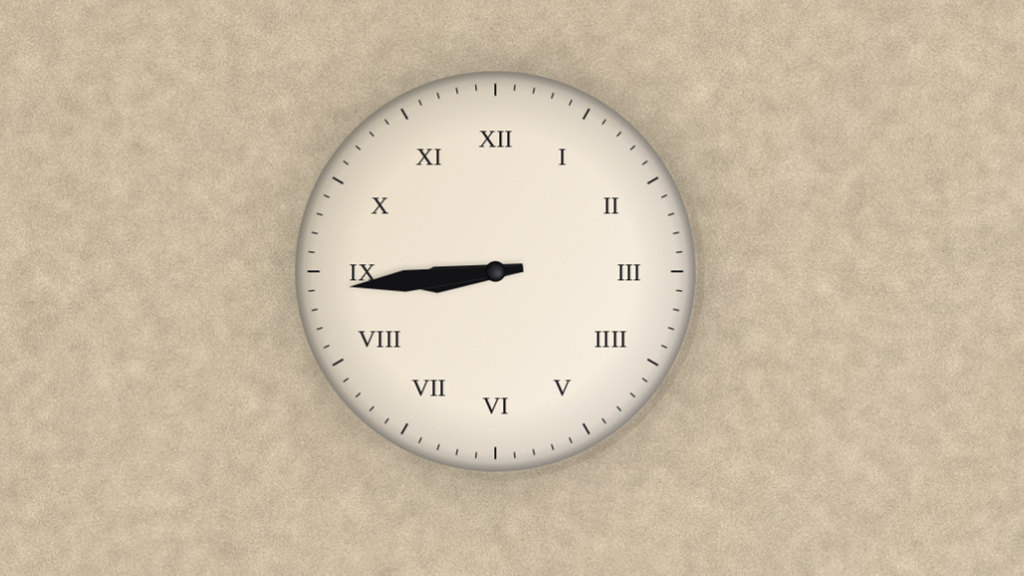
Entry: h=8 m=44
